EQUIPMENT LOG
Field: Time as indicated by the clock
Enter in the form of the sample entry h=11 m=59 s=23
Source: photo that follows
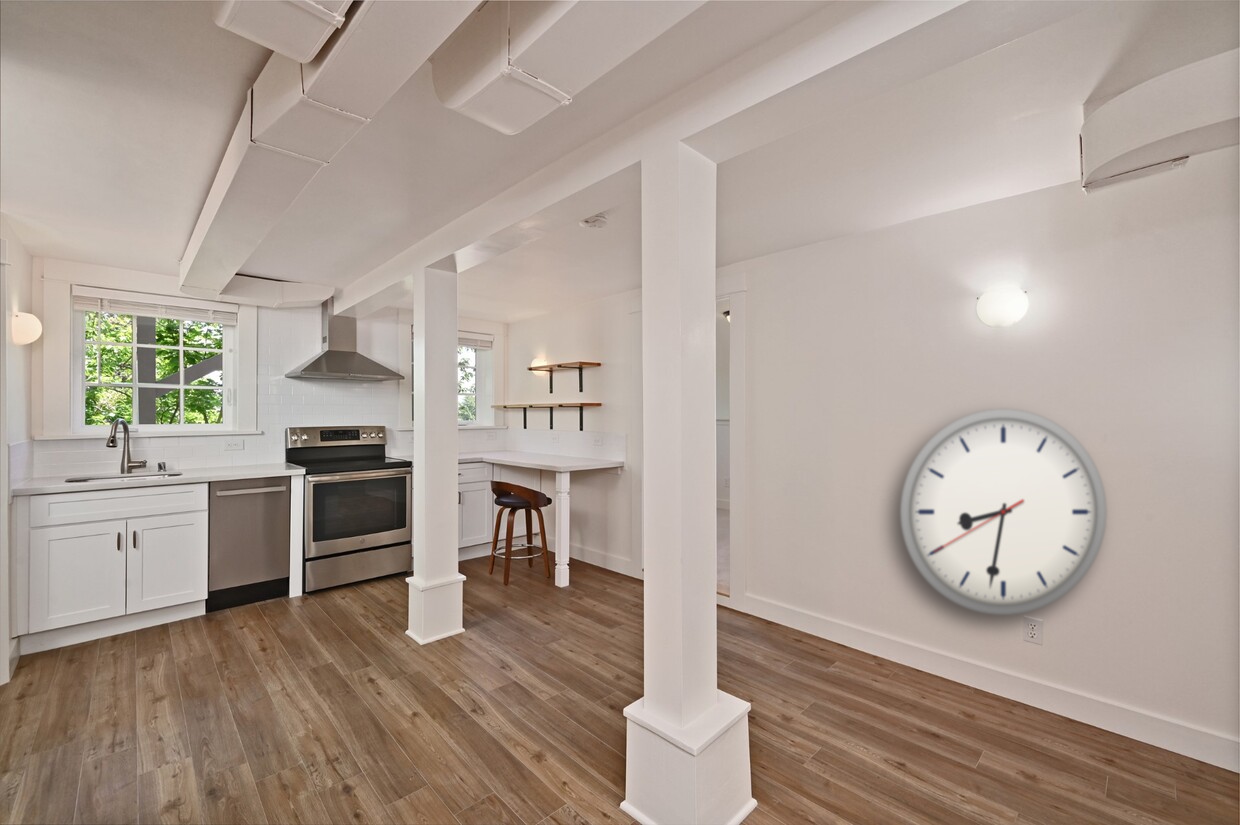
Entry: h=8 m=31 s=40
